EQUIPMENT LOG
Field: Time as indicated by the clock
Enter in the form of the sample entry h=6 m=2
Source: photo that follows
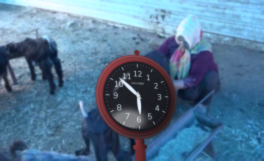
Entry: h=5 m=52
